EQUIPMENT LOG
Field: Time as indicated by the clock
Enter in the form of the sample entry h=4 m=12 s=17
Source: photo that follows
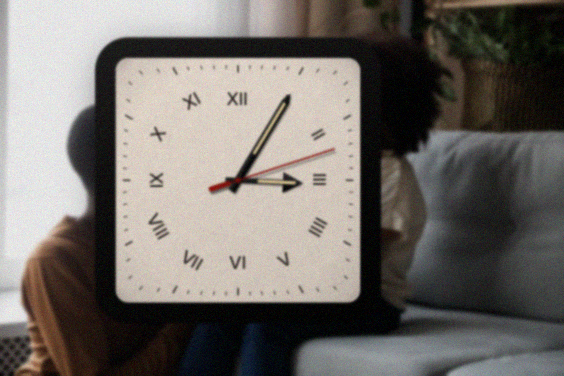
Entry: h=3 m=5 s=12
